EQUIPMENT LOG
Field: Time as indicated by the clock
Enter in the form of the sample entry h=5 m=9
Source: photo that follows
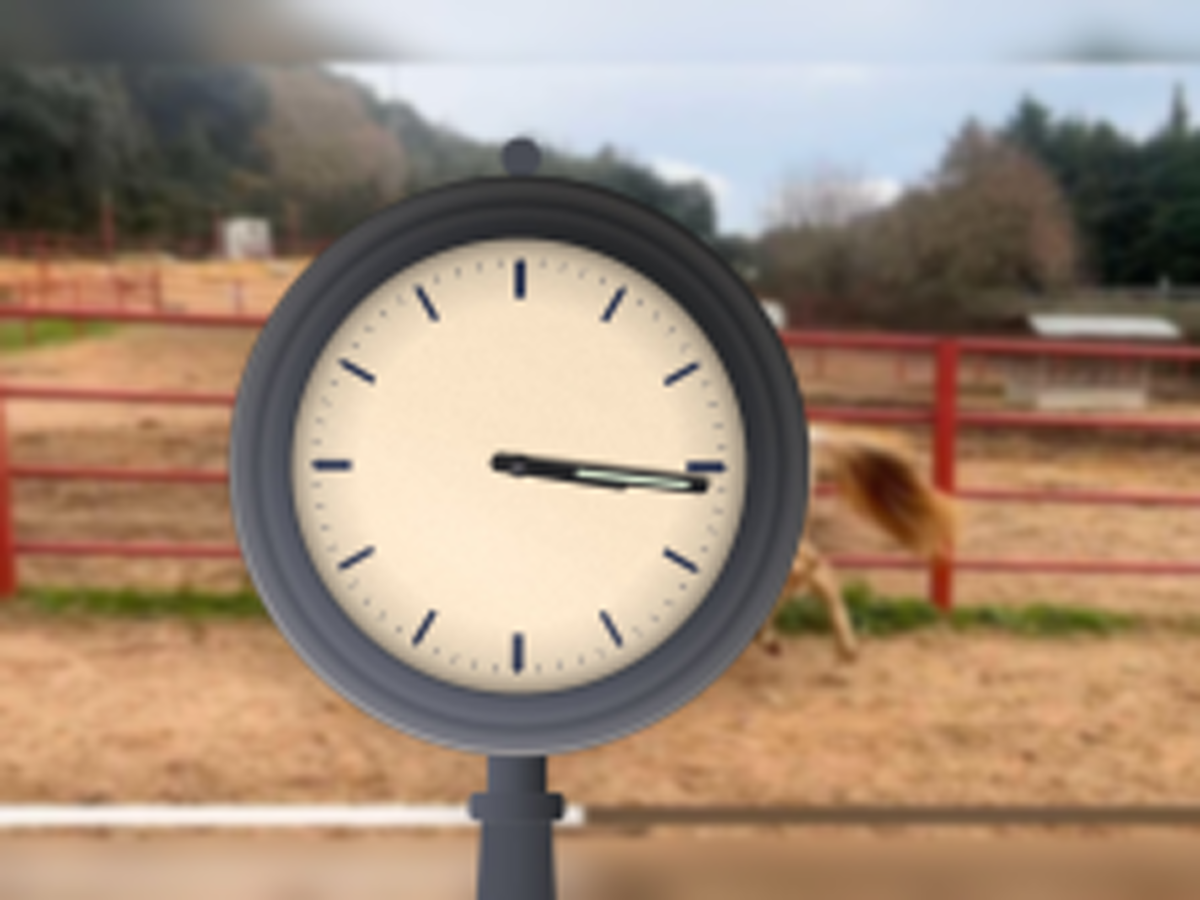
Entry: h=3 m=16
